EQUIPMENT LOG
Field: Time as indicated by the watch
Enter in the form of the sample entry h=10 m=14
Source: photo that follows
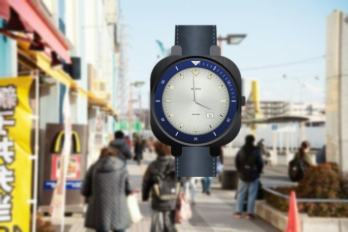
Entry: h=3 m=59
